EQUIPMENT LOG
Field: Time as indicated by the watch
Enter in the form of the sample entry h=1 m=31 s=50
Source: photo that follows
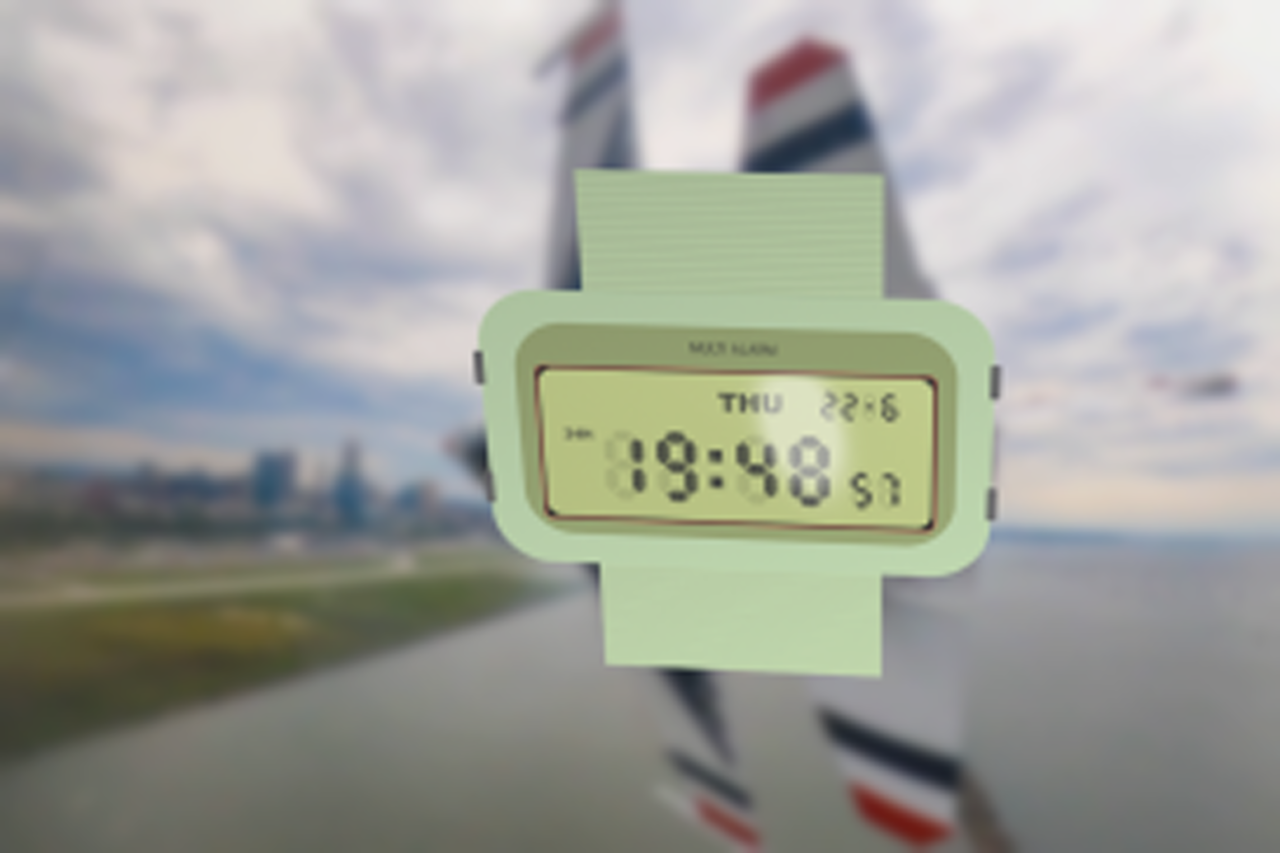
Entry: h=19 m=48 s=57
